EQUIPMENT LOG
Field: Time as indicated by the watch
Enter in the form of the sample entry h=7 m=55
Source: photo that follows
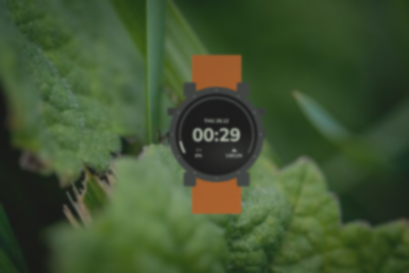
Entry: h=0 m=29
